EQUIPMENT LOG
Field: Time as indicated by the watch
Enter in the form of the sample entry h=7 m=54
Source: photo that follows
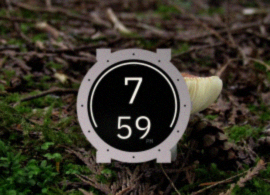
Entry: h=7 m=59
